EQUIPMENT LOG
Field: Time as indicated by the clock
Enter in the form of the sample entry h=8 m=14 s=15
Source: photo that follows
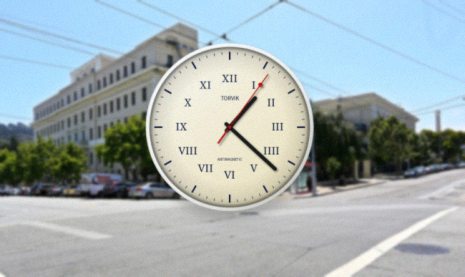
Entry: h=1 m=22 s=6
